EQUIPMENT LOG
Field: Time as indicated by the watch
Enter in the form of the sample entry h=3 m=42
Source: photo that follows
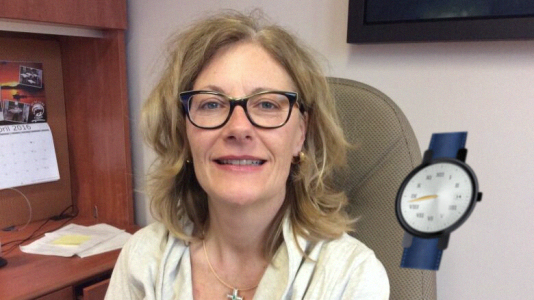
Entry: h=8 m=43
